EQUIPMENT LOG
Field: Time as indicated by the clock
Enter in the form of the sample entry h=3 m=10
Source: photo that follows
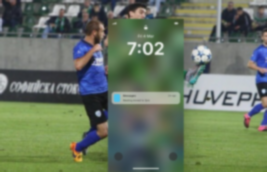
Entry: h=7 m=2
